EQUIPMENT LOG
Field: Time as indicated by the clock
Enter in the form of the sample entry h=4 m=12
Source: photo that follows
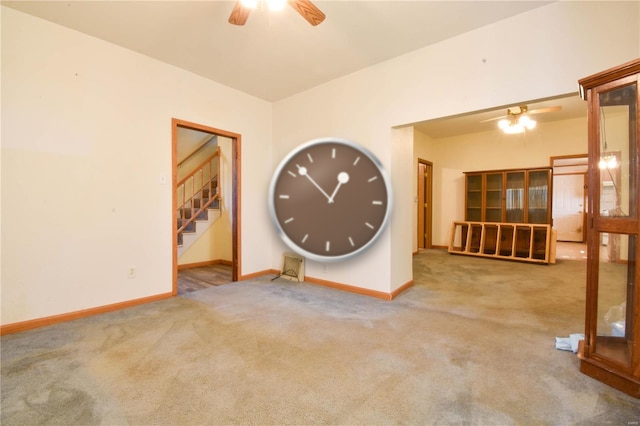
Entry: h=12 m=52
